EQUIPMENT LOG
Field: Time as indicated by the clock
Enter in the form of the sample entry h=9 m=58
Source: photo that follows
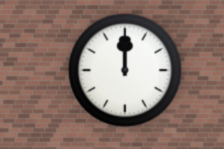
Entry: h=12 m=0
